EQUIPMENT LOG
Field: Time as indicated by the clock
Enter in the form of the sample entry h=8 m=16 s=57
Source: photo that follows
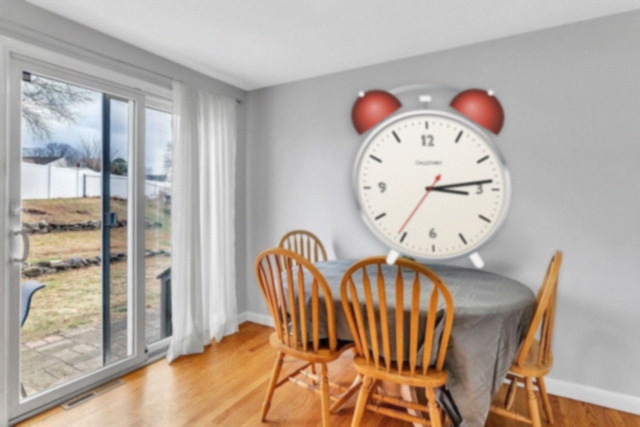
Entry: h=3 m=13 s=36
